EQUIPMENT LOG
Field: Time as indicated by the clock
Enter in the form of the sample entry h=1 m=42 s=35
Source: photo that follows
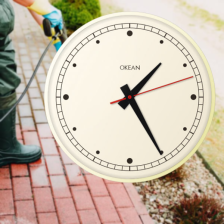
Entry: h=1 m=25 s=12
